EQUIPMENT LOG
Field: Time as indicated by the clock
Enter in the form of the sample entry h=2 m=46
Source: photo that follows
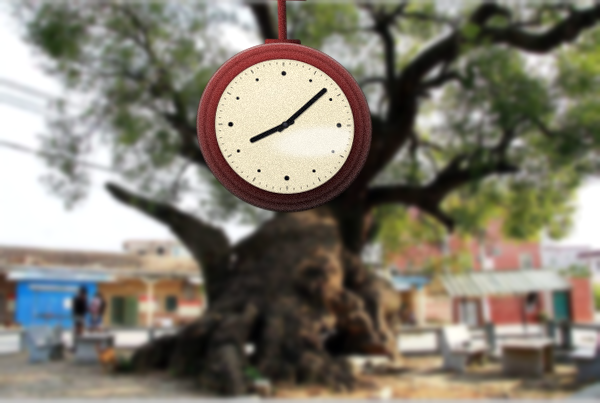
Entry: h=8 m=8
